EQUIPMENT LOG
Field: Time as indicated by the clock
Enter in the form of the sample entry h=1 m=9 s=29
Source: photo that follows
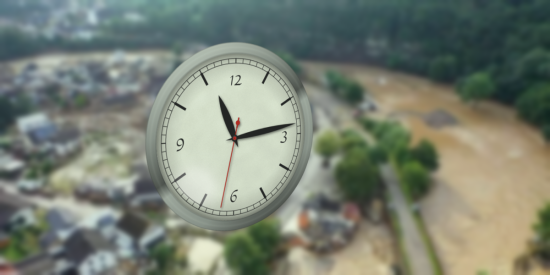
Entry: h=11 m=13 s=32
